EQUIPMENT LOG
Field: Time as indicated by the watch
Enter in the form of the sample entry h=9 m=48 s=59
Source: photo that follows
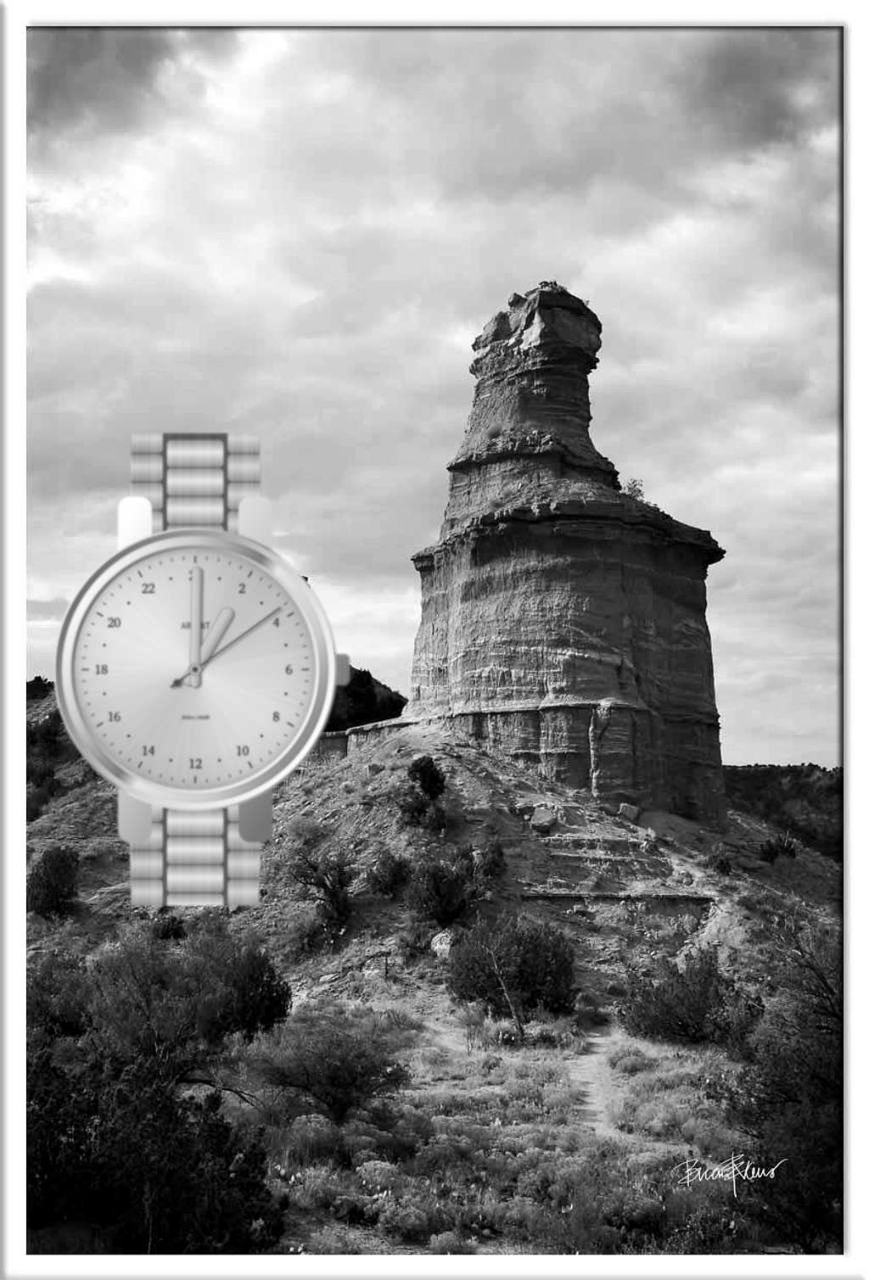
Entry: h=2 m=0 s=9
